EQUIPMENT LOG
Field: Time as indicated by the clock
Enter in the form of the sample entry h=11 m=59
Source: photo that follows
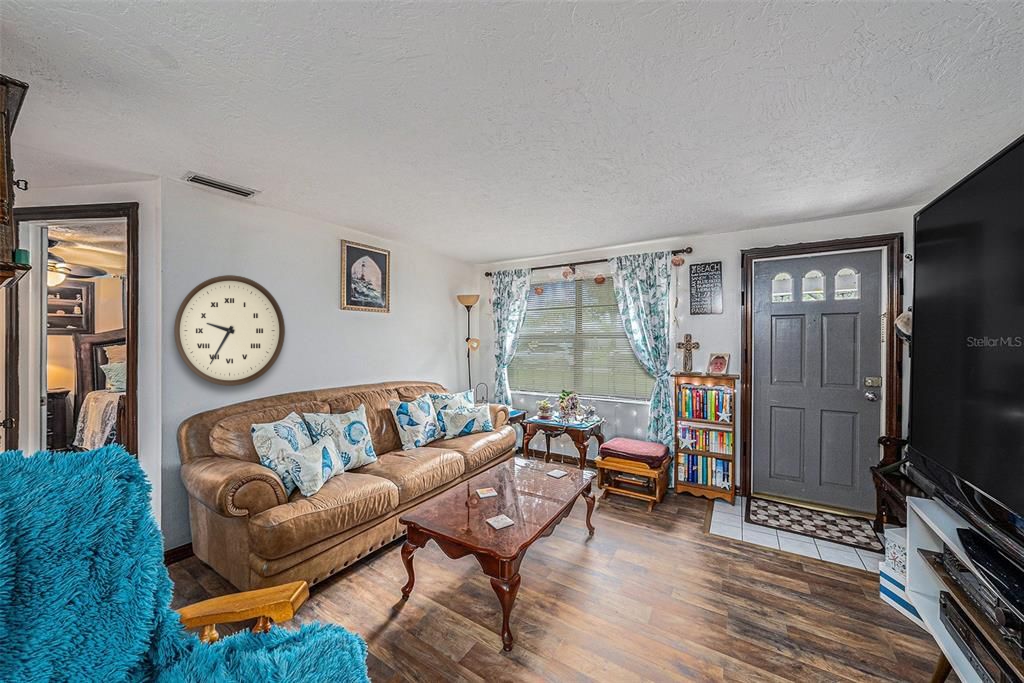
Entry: h=9 m=35
